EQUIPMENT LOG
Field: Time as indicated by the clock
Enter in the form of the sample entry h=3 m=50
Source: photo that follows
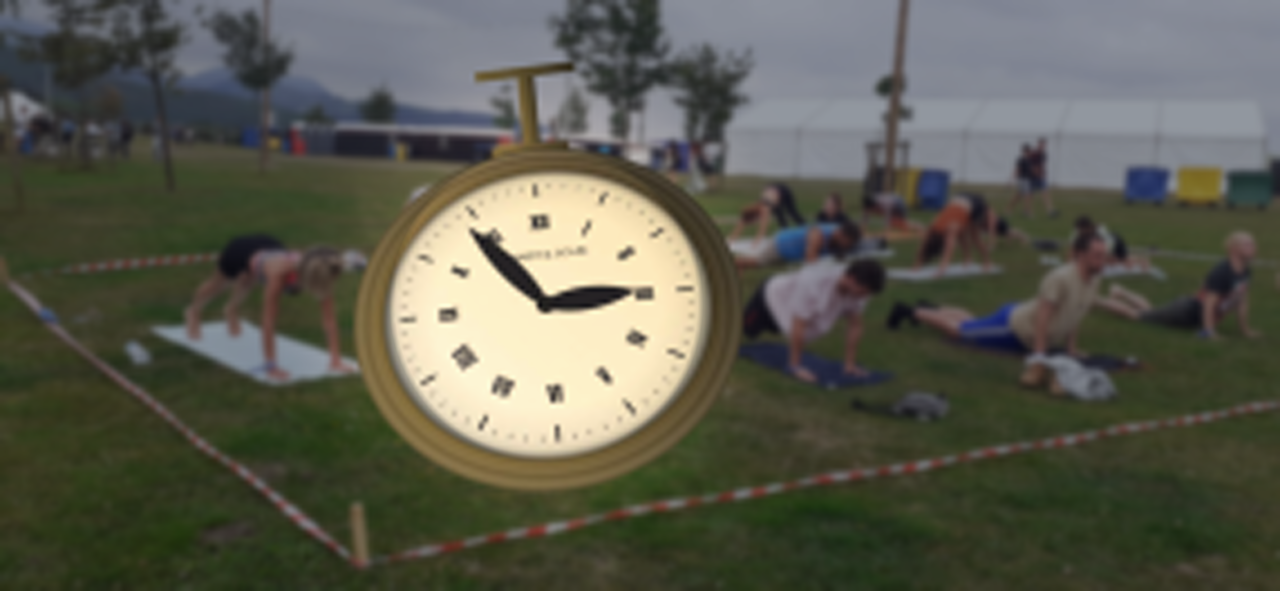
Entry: h=2 m=54
